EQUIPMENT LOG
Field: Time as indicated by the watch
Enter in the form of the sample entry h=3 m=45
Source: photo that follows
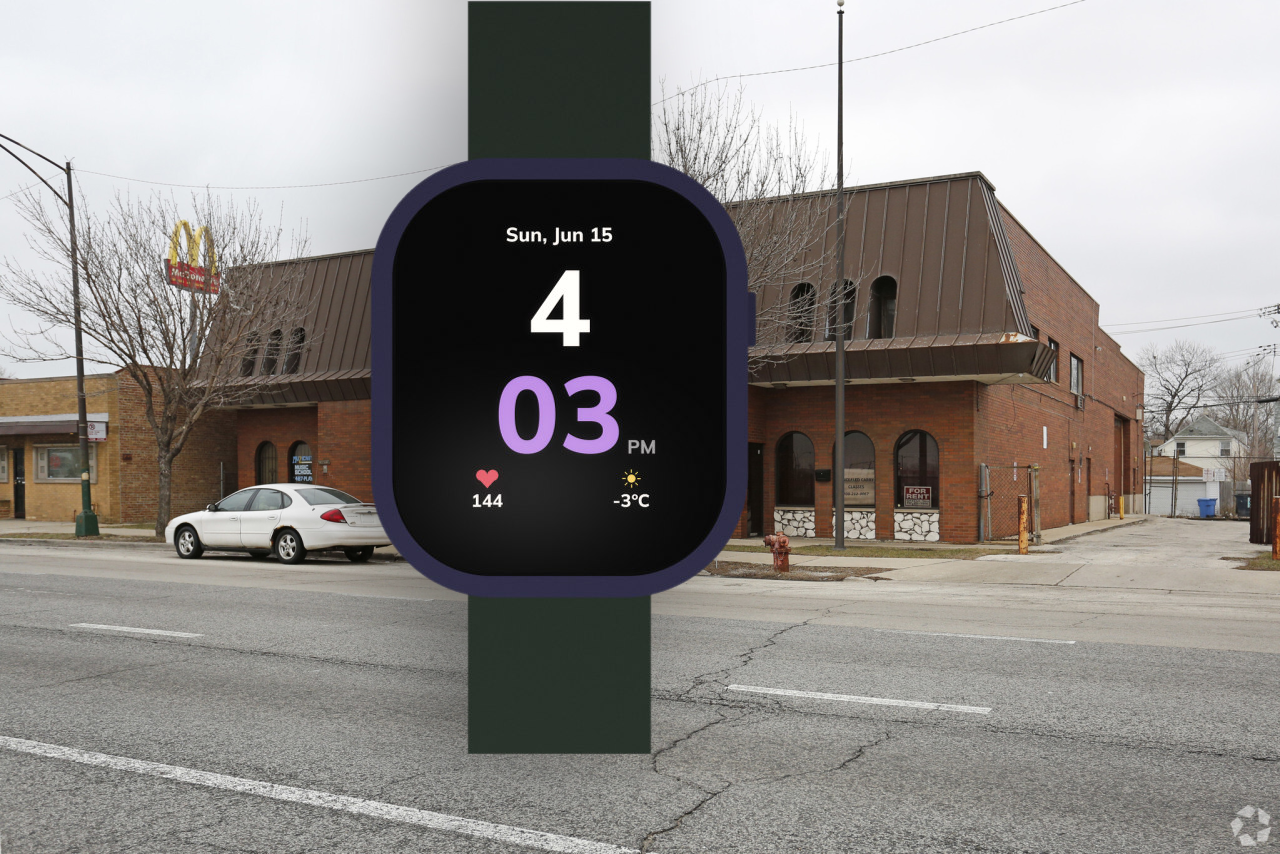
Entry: h=4 m=3
